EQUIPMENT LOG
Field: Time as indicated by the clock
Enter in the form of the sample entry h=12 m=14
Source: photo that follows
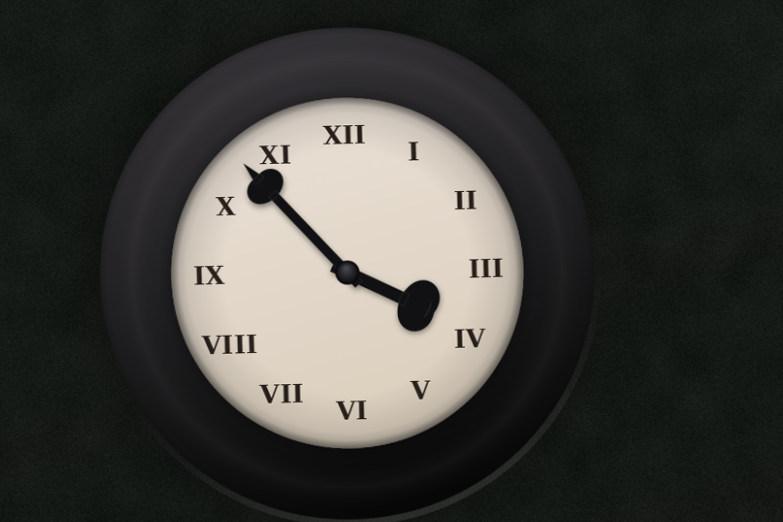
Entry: h=3 m=53
